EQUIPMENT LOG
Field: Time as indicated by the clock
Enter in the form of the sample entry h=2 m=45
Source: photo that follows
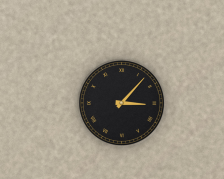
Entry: h=3 m=7
